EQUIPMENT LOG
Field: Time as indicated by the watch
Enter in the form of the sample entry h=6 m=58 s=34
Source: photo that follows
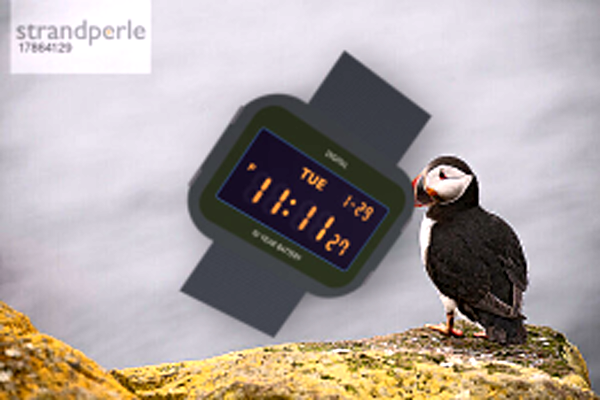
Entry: h=11 m=11 s=27
